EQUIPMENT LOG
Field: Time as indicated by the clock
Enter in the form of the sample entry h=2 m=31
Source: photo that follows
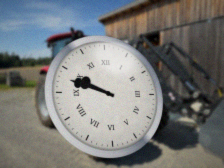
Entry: h=9 m=48
